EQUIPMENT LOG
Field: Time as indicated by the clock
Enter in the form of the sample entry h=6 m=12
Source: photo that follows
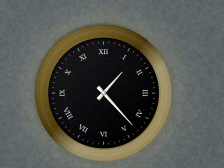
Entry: h=1 m=23
